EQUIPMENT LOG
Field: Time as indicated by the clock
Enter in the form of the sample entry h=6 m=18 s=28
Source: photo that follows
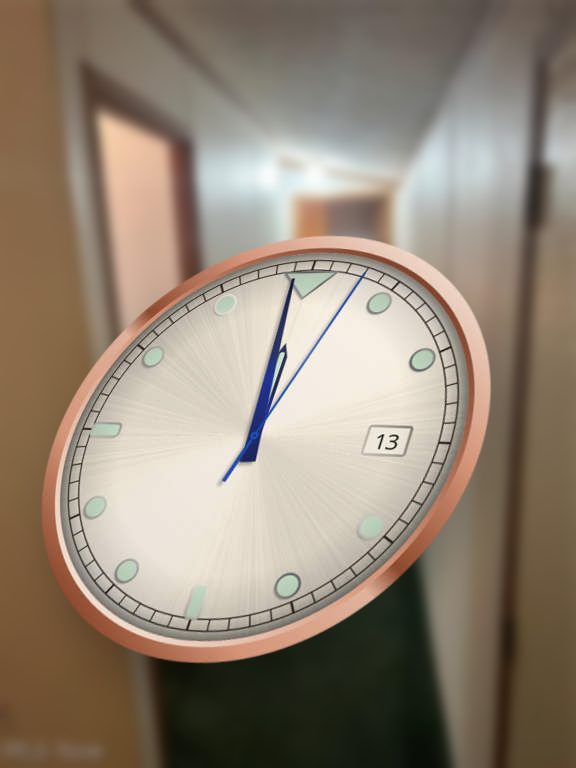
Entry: h=11 m=59 s=3
